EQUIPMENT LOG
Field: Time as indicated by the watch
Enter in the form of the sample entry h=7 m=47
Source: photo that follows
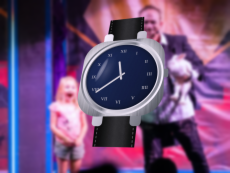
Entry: h=11 m=39
